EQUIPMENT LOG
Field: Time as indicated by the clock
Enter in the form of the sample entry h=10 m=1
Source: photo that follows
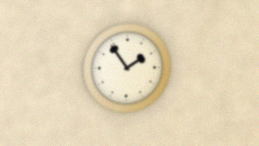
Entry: h=1 m=54
